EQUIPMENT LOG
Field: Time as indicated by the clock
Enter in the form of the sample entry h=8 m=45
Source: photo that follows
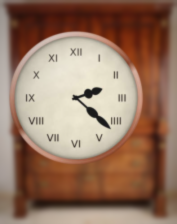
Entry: h=2 m=22
